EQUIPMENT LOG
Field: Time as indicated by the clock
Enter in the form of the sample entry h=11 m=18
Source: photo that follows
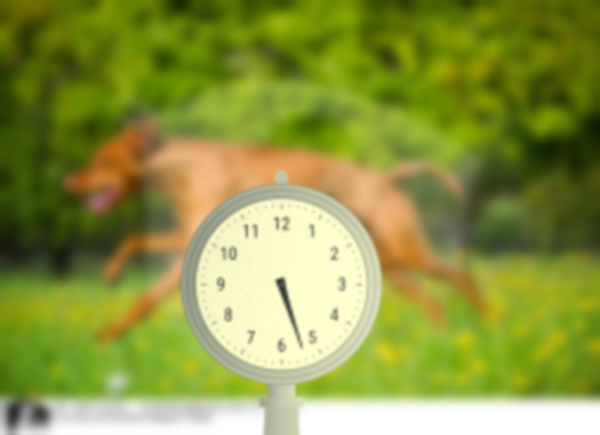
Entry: h=5 m=27
